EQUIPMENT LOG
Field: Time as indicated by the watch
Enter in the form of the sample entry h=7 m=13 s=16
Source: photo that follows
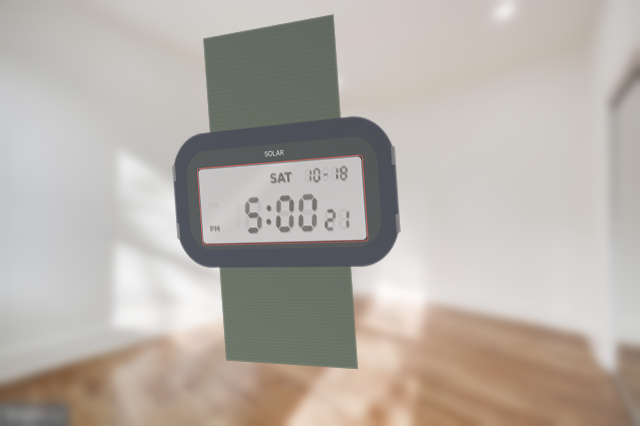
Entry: h=5 m=0 s=21
